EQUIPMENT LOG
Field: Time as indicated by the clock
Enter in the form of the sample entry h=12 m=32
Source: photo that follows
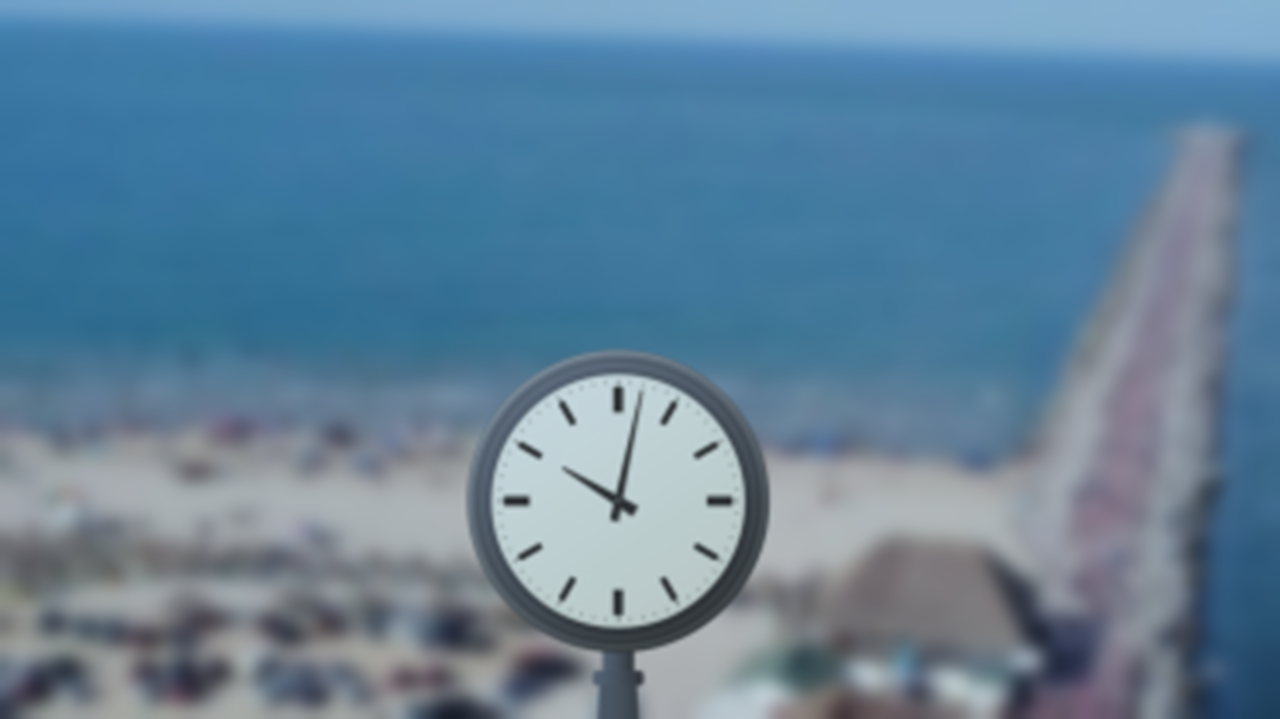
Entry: h=10 m=2
